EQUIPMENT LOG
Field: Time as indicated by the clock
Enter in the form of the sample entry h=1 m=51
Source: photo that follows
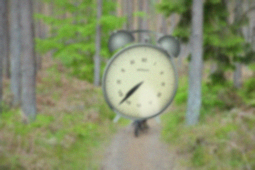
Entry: h=7 m=37
